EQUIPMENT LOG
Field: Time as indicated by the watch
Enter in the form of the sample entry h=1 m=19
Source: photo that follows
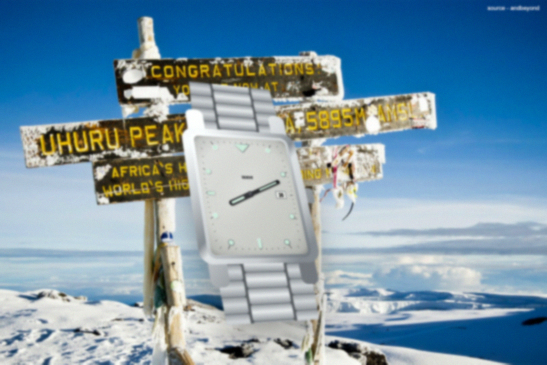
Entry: h=8 m=11
